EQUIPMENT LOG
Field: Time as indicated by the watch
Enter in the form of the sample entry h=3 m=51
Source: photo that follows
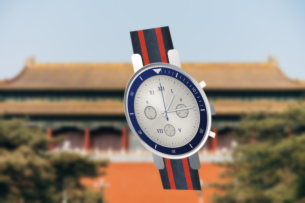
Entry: h=1 m=14
